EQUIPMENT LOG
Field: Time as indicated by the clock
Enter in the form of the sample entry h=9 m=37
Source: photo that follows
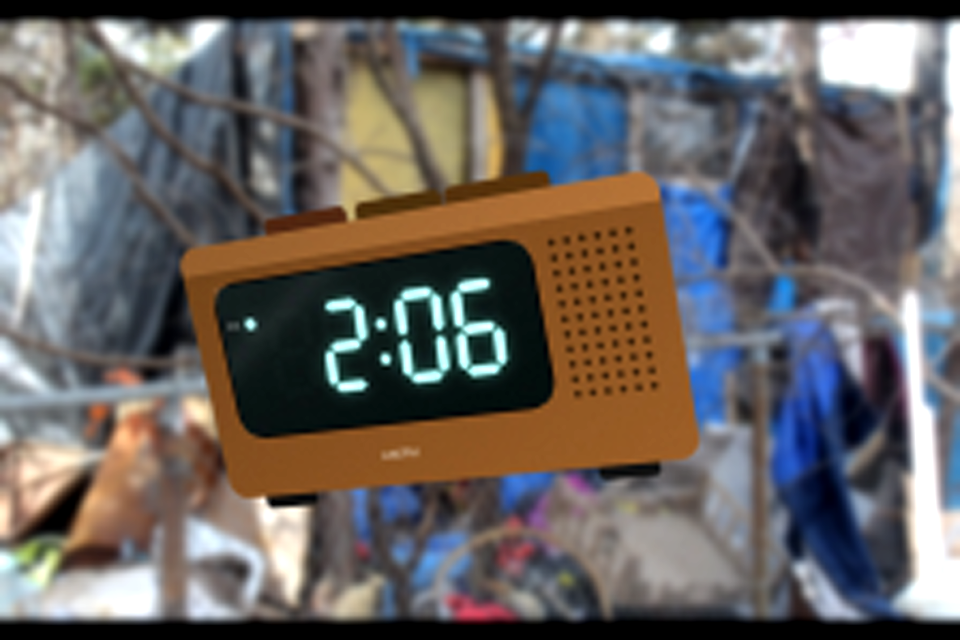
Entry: h=2 m=6
